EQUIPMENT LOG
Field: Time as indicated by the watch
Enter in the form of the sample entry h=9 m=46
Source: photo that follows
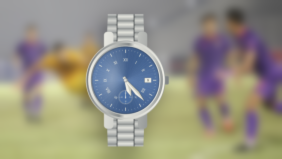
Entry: h=5 m=23
